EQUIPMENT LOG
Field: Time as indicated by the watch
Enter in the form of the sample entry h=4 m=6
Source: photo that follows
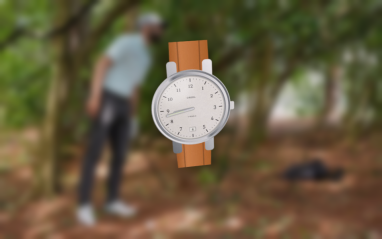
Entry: h=8 m=43
